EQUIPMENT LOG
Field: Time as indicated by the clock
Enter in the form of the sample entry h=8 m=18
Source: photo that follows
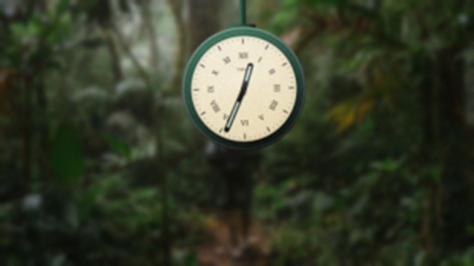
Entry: h=12 m=34
